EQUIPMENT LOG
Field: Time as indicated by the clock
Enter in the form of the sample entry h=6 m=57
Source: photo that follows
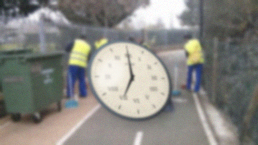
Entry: h=7 m=0
